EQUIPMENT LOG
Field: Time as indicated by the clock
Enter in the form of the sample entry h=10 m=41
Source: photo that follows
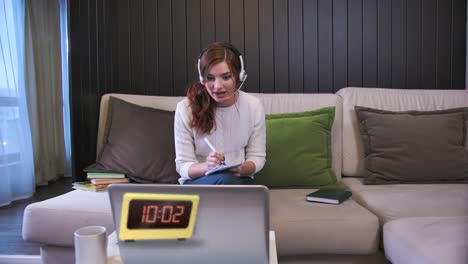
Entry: h=10 m=2
